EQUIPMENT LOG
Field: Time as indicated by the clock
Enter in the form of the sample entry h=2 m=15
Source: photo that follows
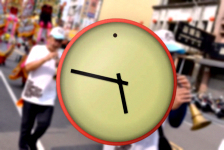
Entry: h=5 m=48
